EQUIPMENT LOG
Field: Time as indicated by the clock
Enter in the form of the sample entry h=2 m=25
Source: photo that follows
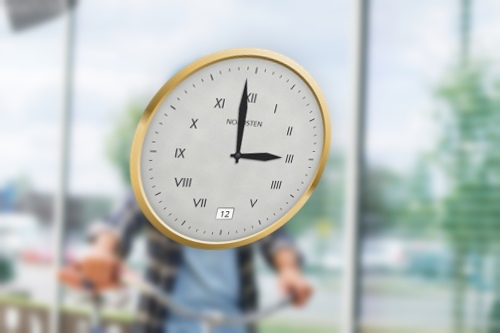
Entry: h=2 m=59
